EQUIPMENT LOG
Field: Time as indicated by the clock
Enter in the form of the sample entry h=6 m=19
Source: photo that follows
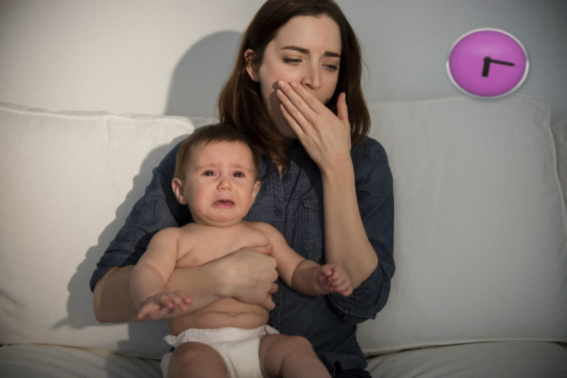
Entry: h=6 m=17
